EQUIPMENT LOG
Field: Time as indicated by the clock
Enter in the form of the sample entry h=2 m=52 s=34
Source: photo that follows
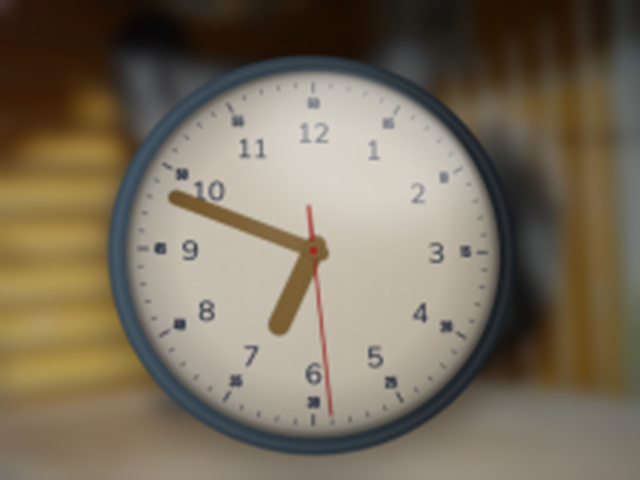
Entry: h=6 m=48 s=29
